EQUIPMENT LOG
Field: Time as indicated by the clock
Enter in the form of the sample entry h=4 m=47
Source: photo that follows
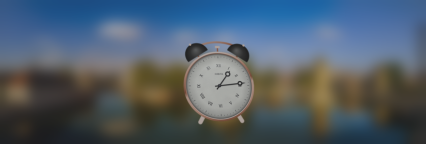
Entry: h=1 m=14
